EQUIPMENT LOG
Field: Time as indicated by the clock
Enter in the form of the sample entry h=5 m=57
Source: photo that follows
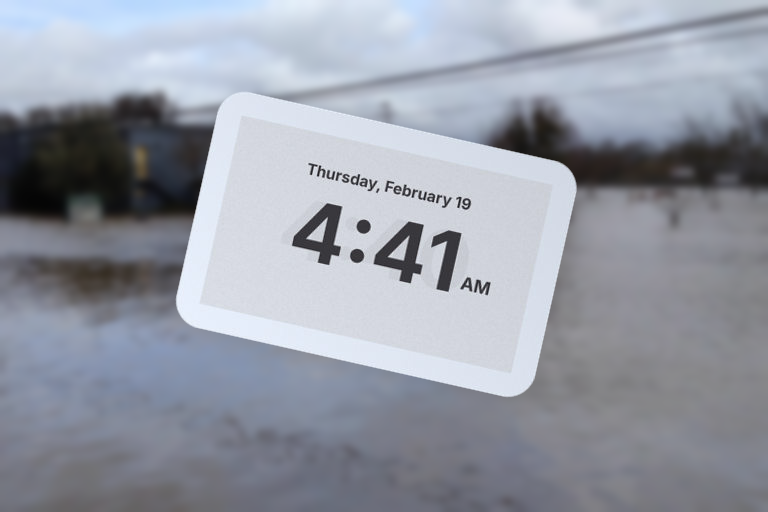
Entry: h=4 m=41
